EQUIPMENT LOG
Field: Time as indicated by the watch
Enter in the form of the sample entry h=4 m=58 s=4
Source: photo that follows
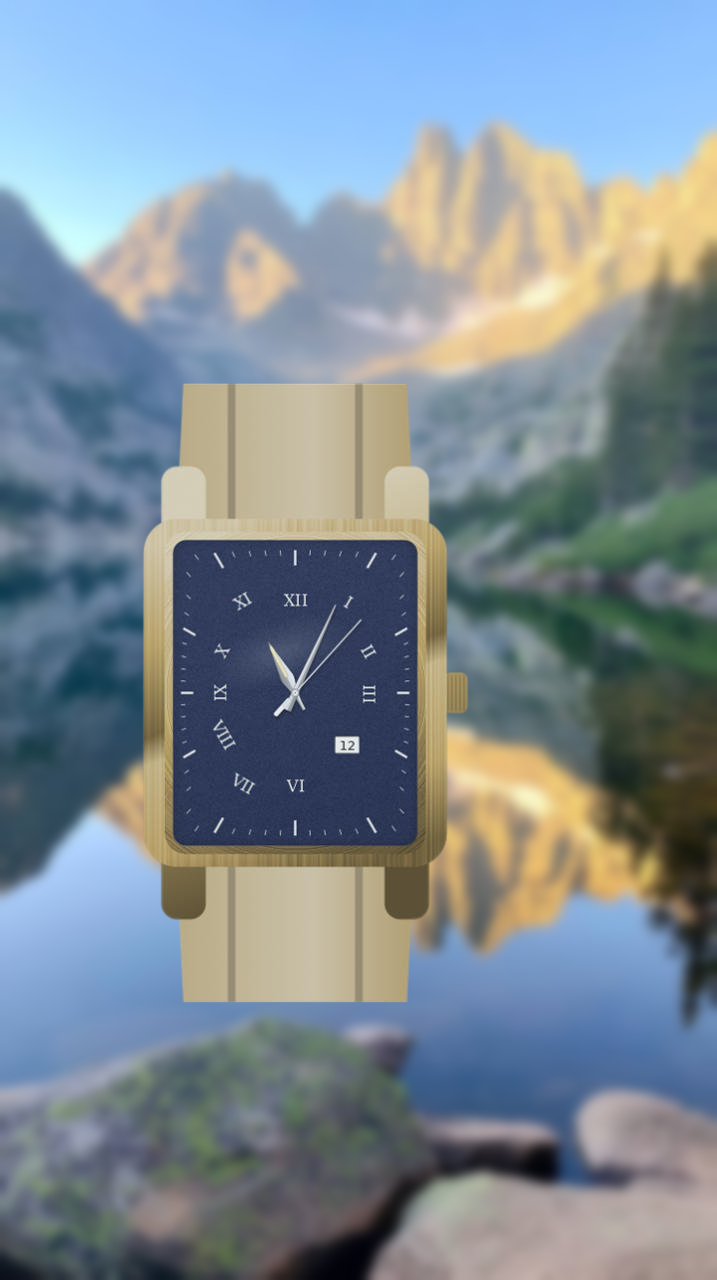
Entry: h=11 m=4 s=7
